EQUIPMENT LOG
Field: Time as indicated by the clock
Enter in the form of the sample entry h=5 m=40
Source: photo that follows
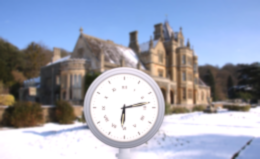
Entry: h=6 m=13
